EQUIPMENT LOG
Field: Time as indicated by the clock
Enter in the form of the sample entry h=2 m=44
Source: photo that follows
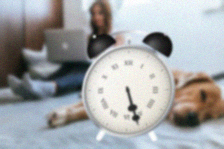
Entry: h=5 m=27
